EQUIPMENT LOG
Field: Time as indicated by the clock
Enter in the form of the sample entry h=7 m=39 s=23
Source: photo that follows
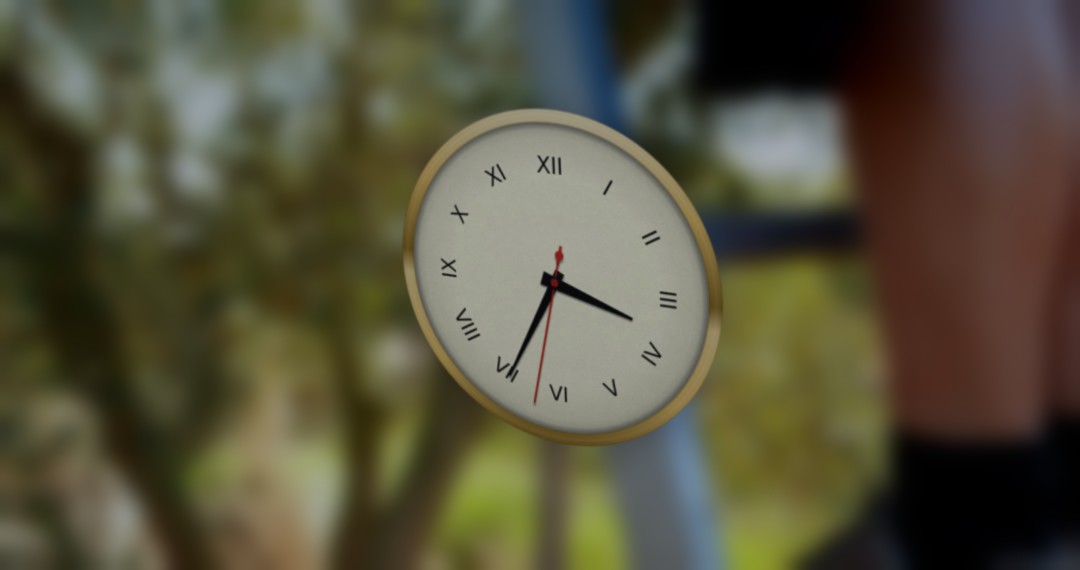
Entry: h=3 m=34 s=32
